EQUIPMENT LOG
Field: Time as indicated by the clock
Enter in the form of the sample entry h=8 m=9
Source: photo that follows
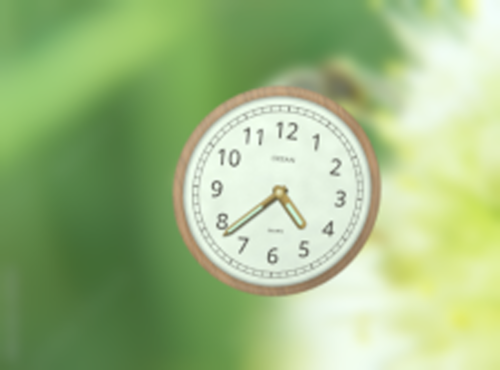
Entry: h=4 m=38
